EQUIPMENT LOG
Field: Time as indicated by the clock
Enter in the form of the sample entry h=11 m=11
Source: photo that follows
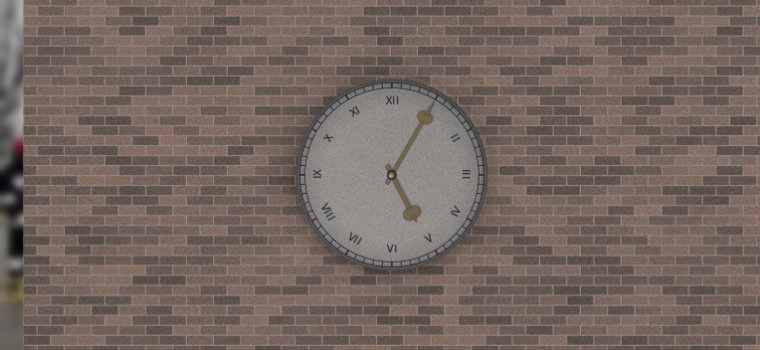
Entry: h=5 m=5
